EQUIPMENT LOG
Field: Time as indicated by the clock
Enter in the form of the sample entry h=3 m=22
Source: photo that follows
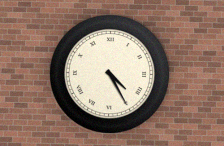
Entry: h=4 m=25
